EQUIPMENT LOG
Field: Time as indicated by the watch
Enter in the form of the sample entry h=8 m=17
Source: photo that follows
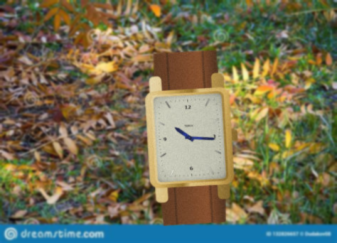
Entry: h=10 m=16
